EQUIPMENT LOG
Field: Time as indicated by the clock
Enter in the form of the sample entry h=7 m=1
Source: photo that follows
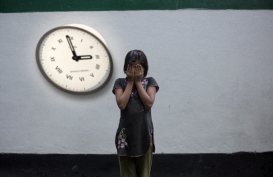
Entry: h=2 m=59
